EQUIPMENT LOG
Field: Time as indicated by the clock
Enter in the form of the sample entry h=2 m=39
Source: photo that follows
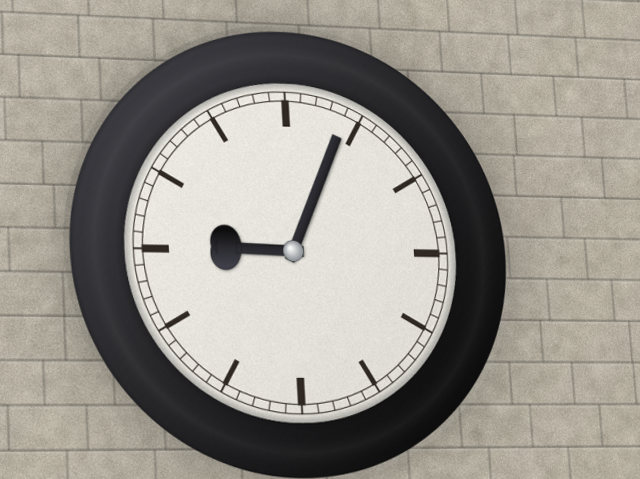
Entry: h=9 m=4
